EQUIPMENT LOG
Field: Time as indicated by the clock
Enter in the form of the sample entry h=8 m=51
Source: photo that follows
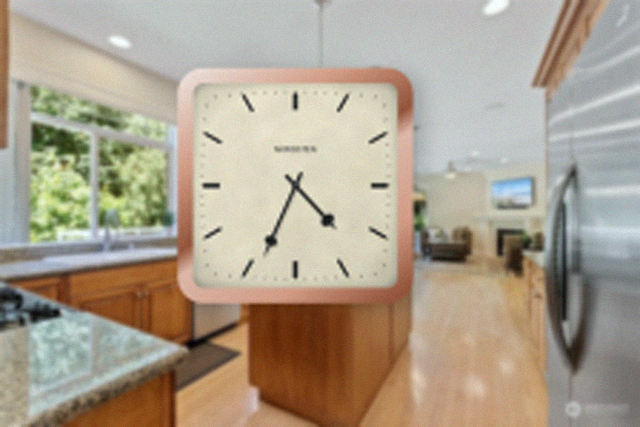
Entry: h=4 m=34
